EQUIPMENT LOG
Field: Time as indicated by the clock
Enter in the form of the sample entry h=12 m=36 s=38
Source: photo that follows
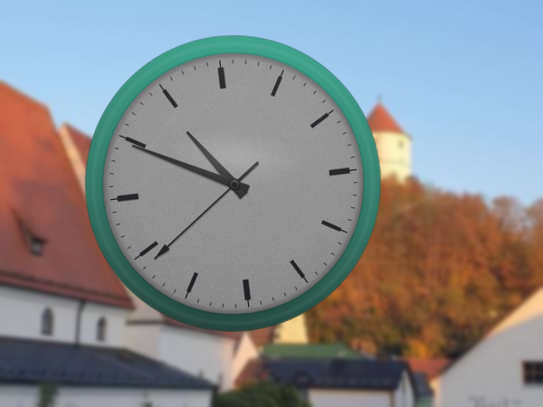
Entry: h=10 m=49 s=39
